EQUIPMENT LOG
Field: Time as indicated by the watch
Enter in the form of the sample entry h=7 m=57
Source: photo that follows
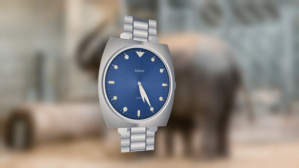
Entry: h=5 m=25
